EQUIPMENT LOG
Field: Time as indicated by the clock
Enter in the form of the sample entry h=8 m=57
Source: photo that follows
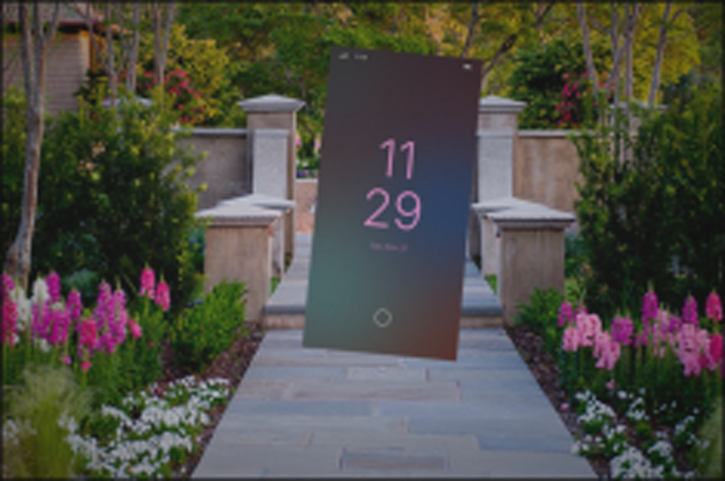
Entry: h=11 m=29
